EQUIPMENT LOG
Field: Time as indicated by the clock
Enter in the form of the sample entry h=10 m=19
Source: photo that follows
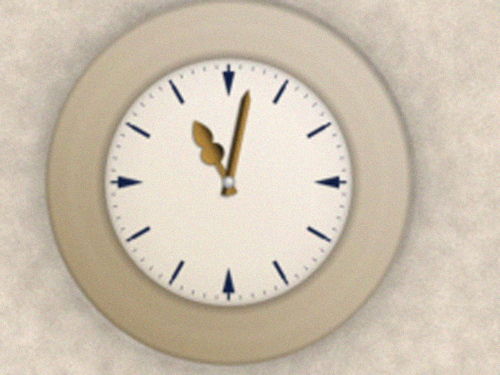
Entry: h=11 m=2
